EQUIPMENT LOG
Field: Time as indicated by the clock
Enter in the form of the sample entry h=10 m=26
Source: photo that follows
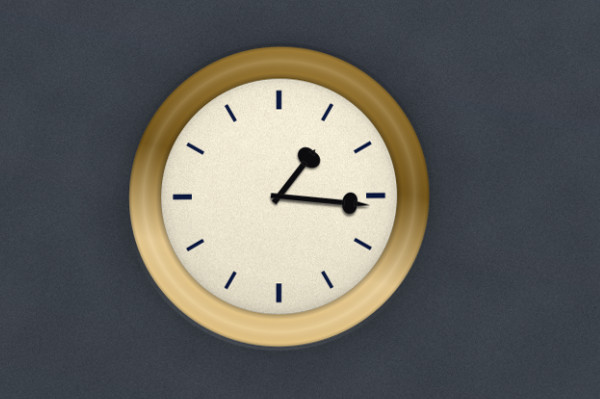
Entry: h=1 m=16
